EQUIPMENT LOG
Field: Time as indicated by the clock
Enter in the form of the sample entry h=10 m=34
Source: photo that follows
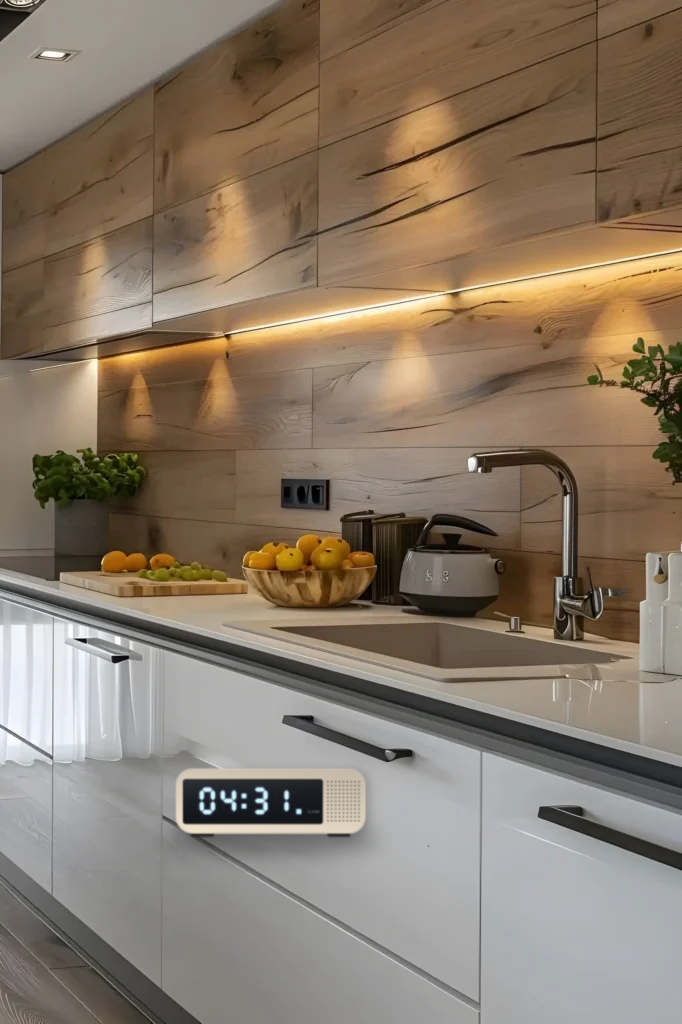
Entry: h=4 m=31
